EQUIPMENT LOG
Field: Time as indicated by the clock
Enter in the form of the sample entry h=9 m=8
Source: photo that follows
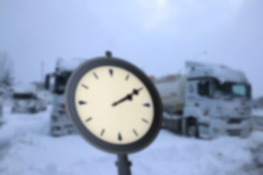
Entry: h=2 m=10
